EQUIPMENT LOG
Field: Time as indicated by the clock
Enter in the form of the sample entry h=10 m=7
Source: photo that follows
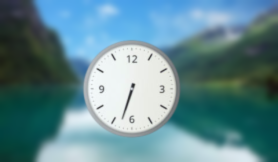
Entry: h=6 m=33
